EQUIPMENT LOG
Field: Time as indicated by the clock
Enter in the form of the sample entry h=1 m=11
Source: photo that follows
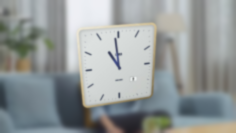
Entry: h=10 m=59
